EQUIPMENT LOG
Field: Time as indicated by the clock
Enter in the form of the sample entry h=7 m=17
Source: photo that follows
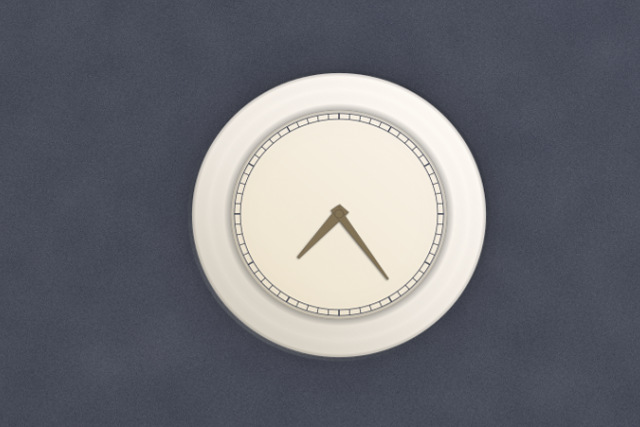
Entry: h=7 m=24
